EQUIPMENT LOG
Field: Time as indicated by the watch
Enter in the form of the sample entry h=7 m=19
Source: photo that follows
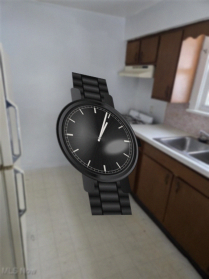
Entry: h=1 m=4
